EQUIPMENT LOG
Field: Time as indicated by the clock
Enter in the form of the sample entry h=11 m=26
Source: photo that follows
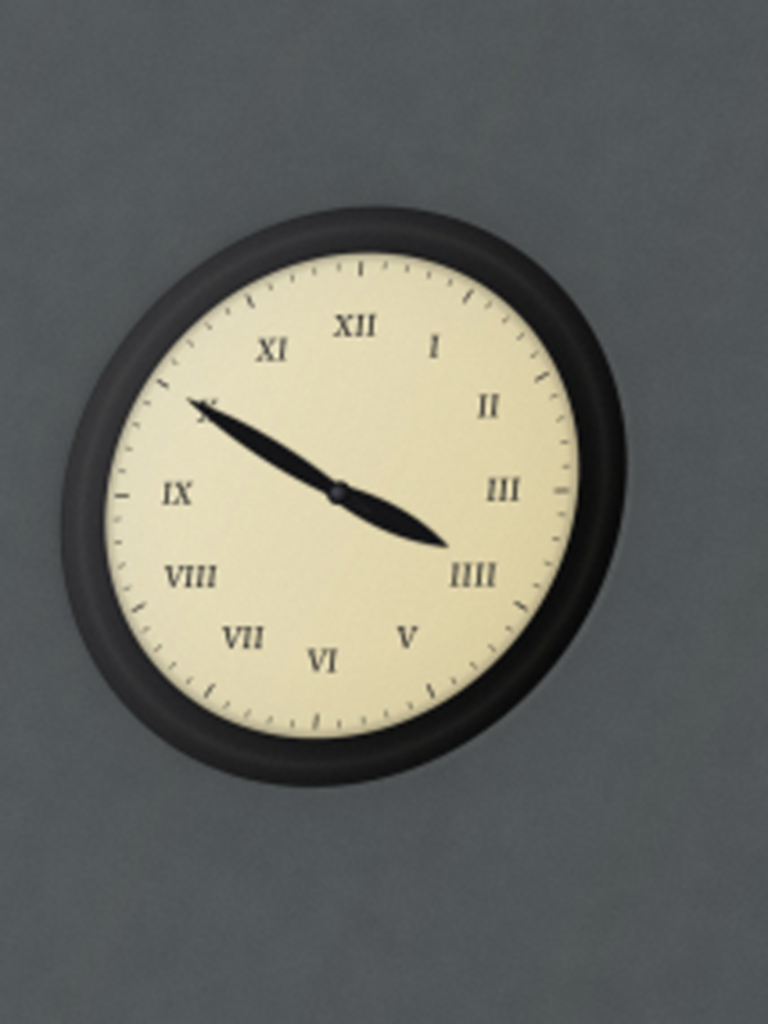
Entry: h=3 m=50
